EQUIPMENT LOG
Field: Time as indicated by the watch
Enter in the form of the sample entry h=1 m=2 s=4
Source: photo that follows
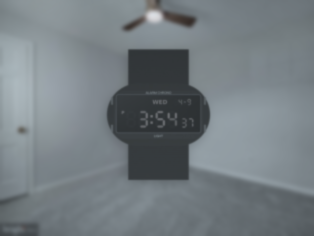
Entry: h=3 m=54 s=37
